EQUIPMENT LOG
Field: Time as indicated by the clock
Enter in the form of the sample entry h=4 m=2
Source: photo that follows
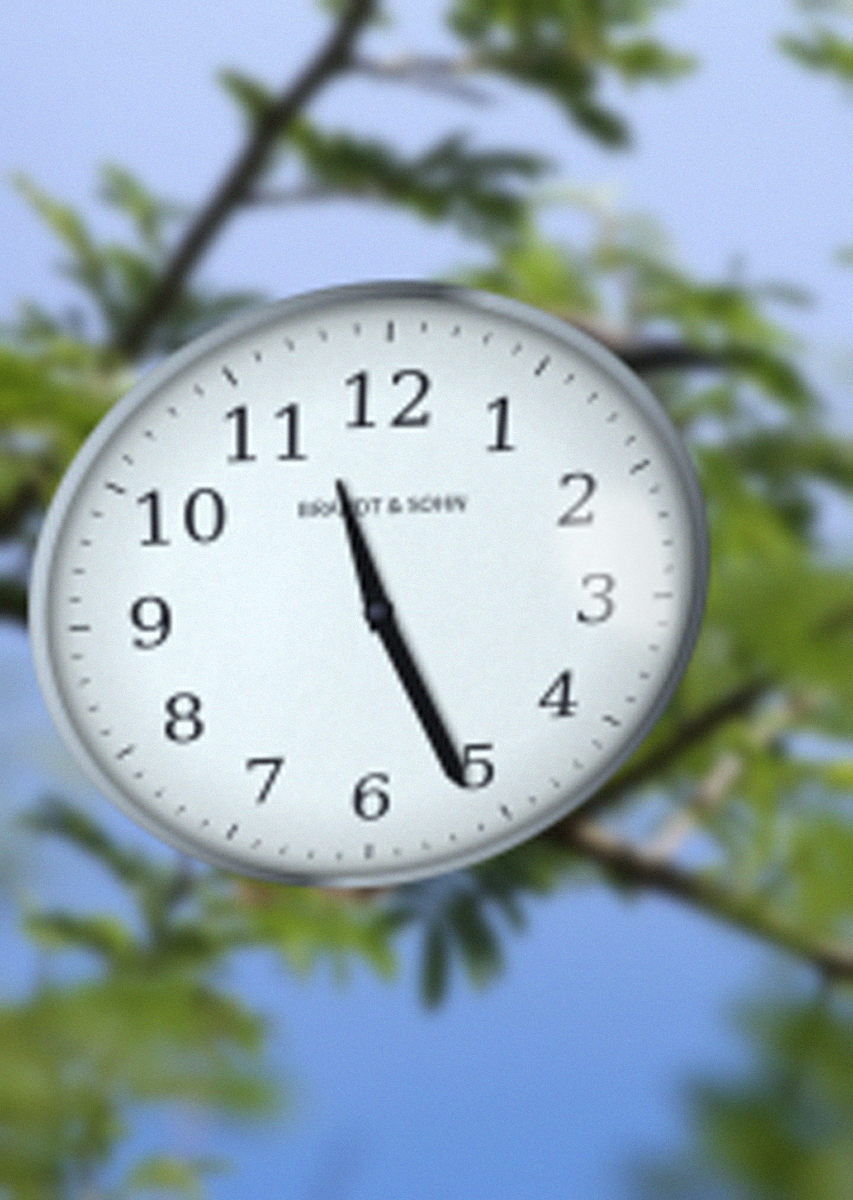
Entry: h=11 m=26
